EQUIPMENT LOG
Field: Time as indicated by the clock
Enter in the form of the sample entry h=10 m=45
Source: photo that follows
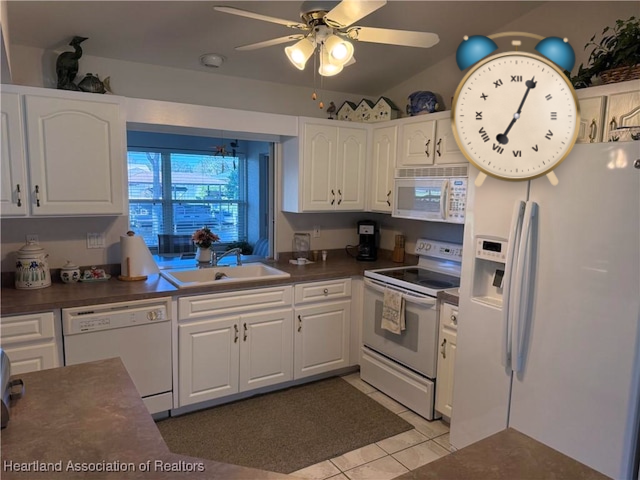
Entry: h=7 m=4
